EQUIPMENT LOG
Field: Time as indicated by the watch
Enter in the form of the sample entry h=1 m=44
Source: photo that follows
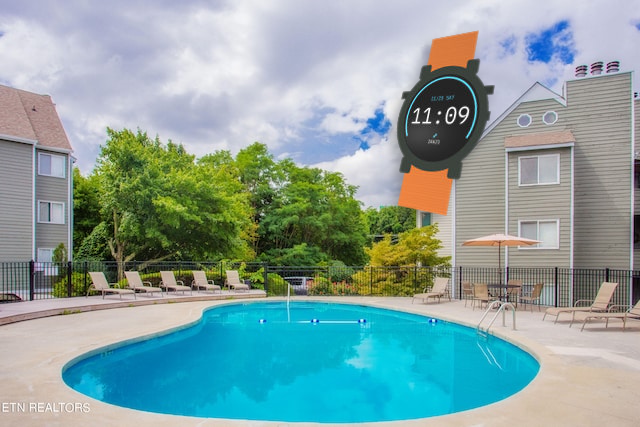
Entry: h=11 m=9
